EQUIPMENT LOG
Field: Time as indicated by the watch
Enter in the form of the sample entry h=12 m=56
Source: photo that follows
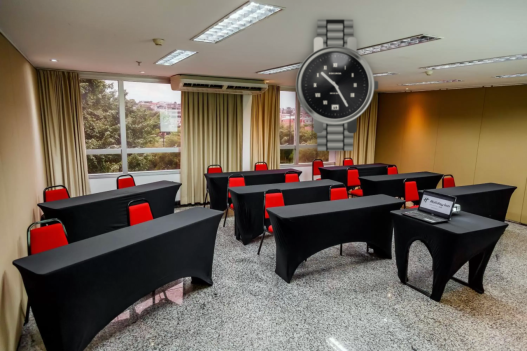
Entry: h=10 m=25
